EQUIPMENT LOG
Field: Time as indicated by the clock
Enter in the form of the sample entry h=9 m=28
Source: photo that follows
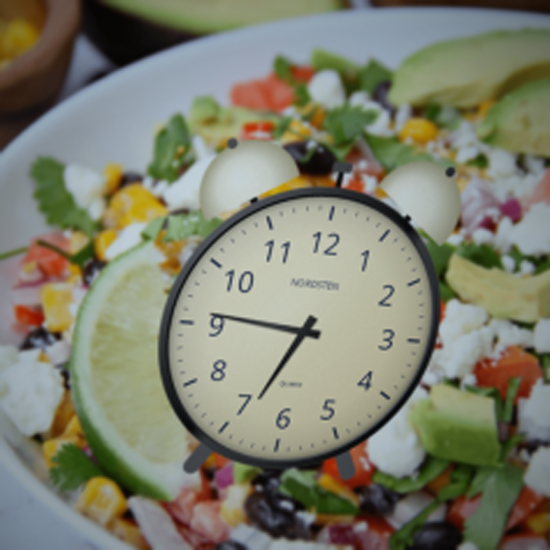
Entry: h=6 m=46
